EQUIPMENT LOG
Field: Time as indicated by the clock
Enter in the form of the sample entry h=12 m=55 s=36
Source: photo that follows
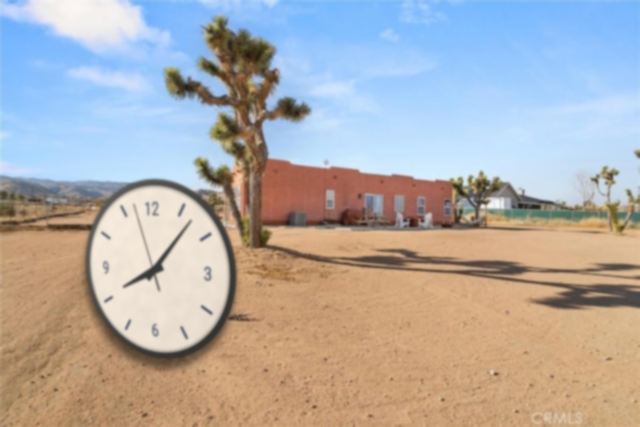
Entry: h=8 m=6 s=57
